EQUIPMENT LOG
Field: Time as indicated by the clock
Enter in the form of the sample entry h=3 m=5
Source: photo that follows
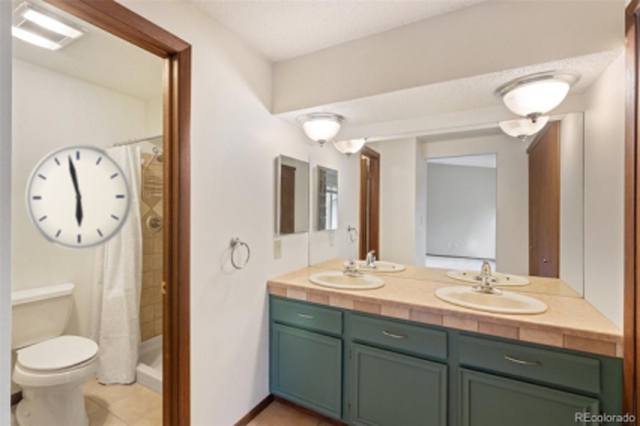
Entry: h=5 m=58
